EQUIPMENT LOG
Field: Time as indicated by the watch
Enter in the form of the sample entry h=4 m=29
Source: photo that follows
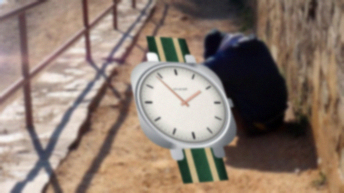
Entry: h=1 m=54
